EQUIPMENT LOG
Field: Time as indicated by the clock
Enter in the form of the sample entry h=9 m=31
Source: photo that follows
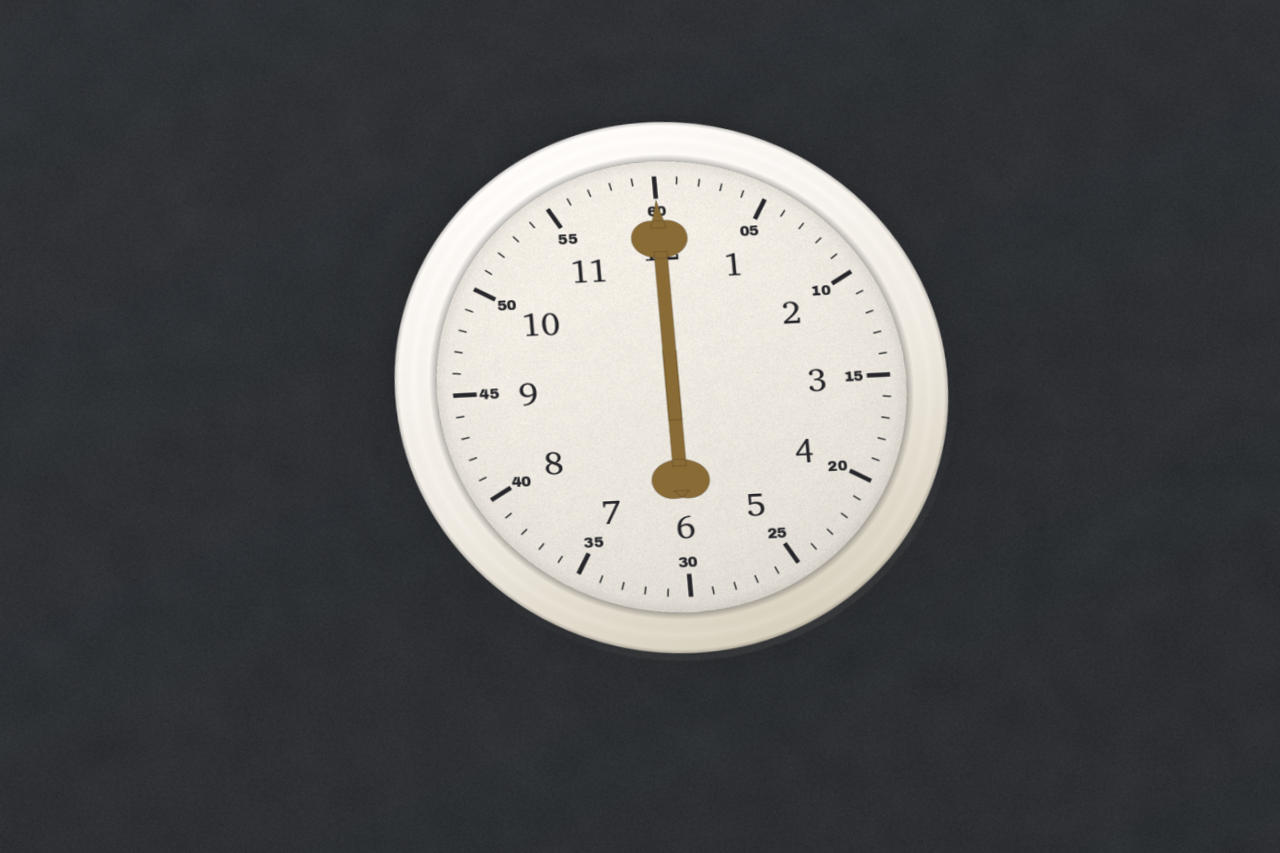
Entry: h=6 m=0
